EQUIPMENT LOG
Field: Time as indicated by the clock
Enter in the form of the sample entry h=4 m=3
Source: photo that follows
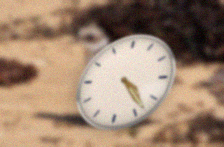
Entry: h=4 m=23
